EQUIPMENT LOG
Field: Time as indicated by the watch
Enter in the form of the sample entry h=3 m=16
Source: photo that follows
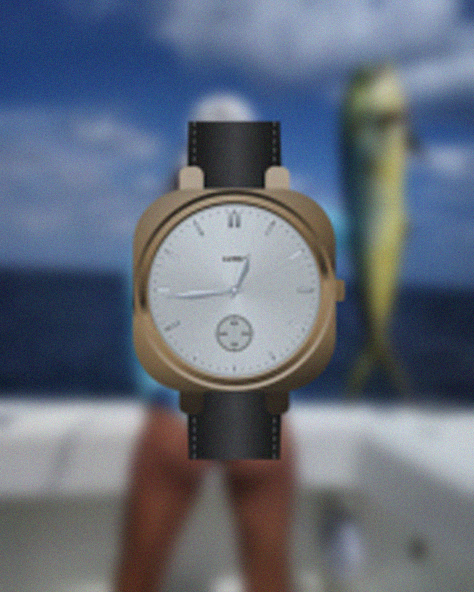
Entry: h=12 m=44
